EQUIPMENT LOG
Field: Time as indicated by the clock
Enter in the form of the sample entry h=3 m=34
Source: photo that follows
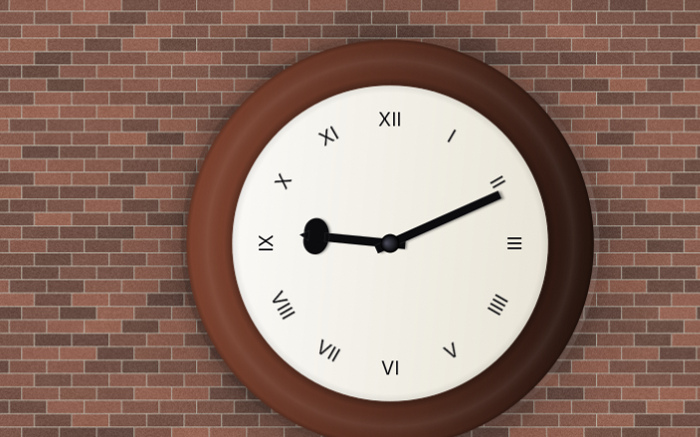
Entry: h=9 m=11
